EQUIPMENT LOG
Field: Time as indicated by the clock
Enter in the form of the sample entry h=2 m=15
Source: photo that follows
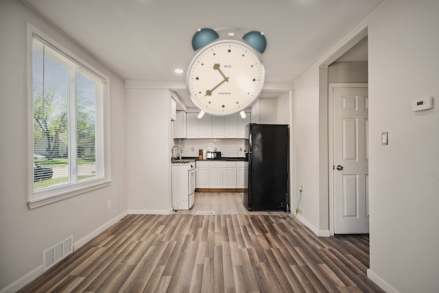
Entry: h=10 m=38
